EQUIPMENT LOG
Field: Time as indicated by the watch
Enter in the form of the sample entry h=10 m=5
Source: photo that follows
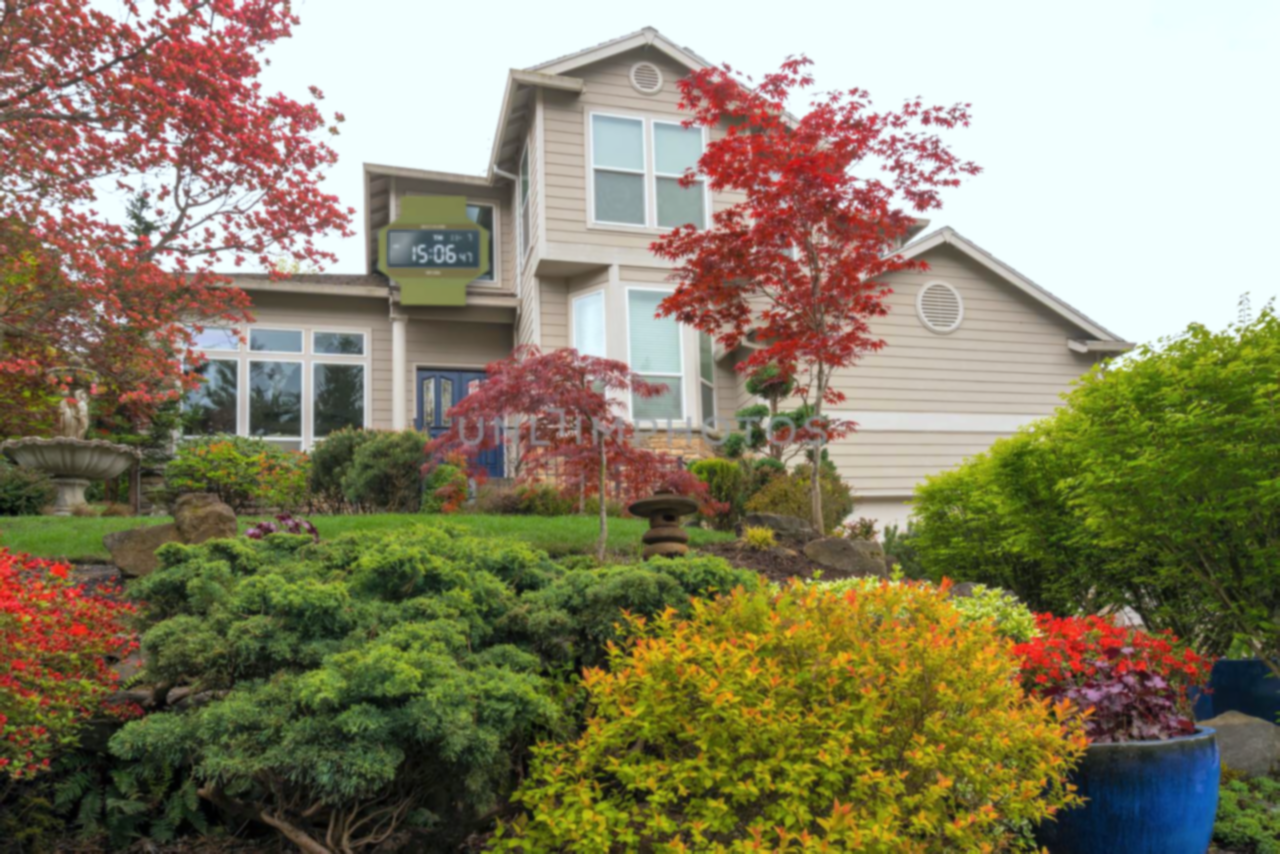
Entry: h=15 m=6
